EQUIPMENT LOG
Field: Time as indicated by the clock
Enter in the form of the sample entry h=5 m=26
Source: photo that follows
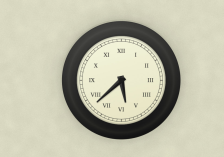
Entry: h=5 m=38
